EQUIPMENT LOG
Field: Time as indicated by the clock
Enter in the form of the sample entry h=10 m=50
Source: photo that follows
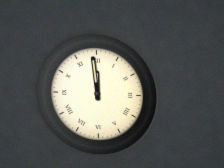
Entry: h=11 m=59
